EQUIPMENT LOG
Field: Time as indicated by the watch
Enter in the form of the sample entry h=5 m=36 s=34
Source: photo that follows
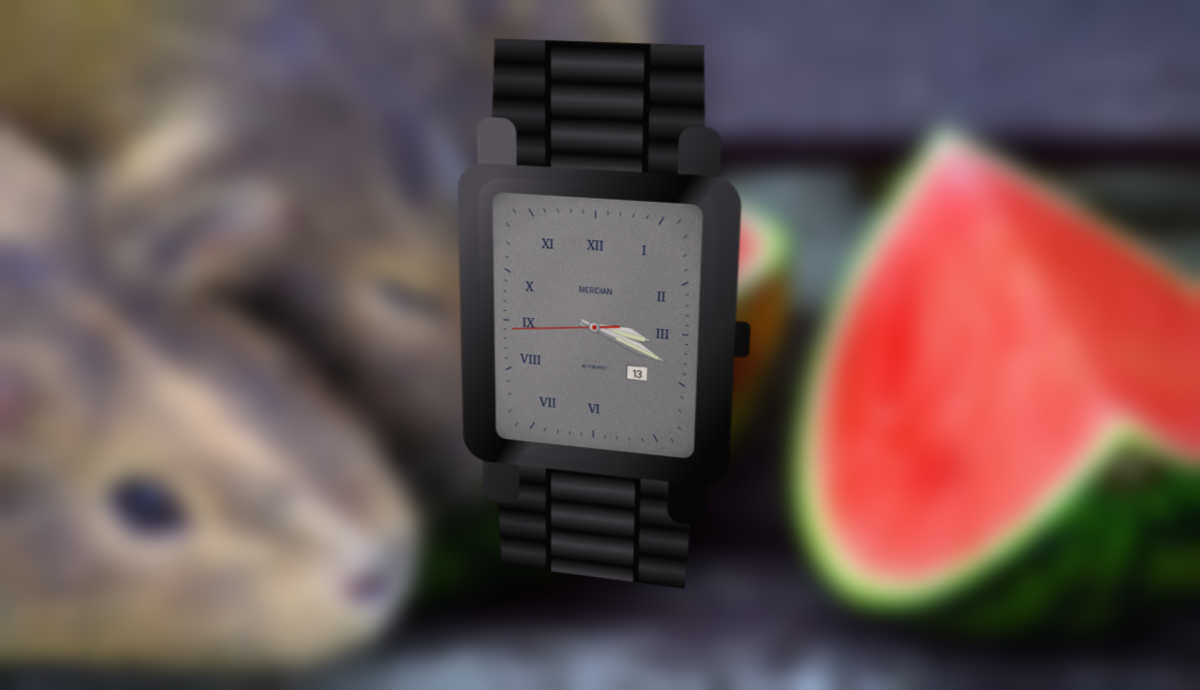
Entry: h=3 m=18 s=44
